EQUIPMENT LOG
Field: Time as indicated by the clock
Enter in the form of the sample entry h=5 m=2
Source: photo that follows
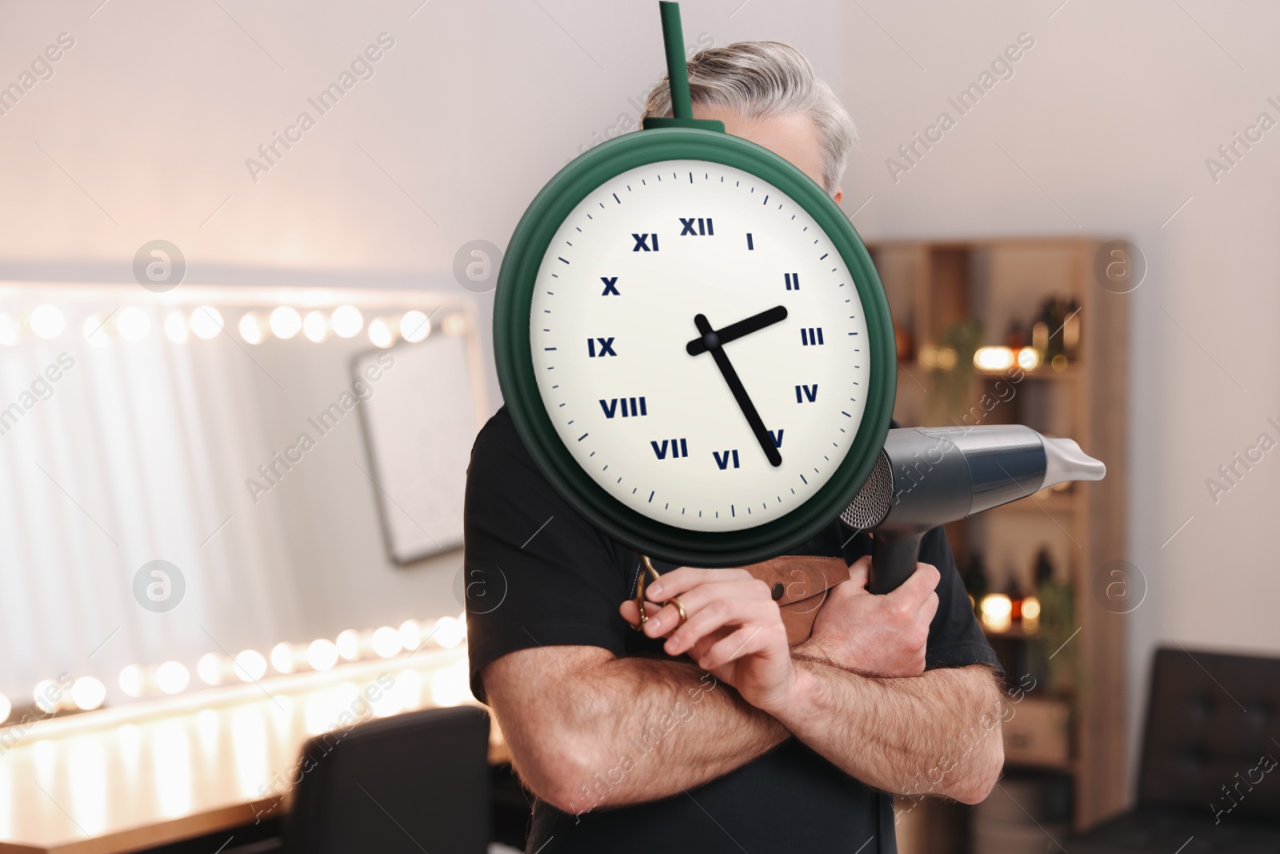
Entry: h=2 m=26
